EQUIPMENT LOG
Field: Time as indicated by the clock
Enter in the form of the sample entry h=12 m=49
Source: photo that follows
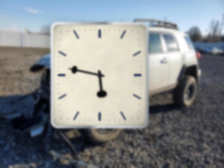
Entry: h=5 m=47
